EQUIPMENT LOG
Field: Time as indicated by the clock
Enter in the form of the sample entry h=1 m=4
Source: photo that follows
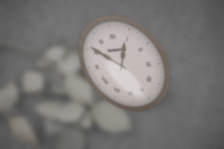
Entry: h=12 m=51
